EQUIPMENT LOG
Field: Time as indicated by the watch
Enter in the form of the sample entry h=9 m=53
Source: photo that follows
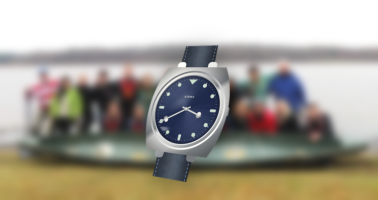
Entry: h=3 m=40
